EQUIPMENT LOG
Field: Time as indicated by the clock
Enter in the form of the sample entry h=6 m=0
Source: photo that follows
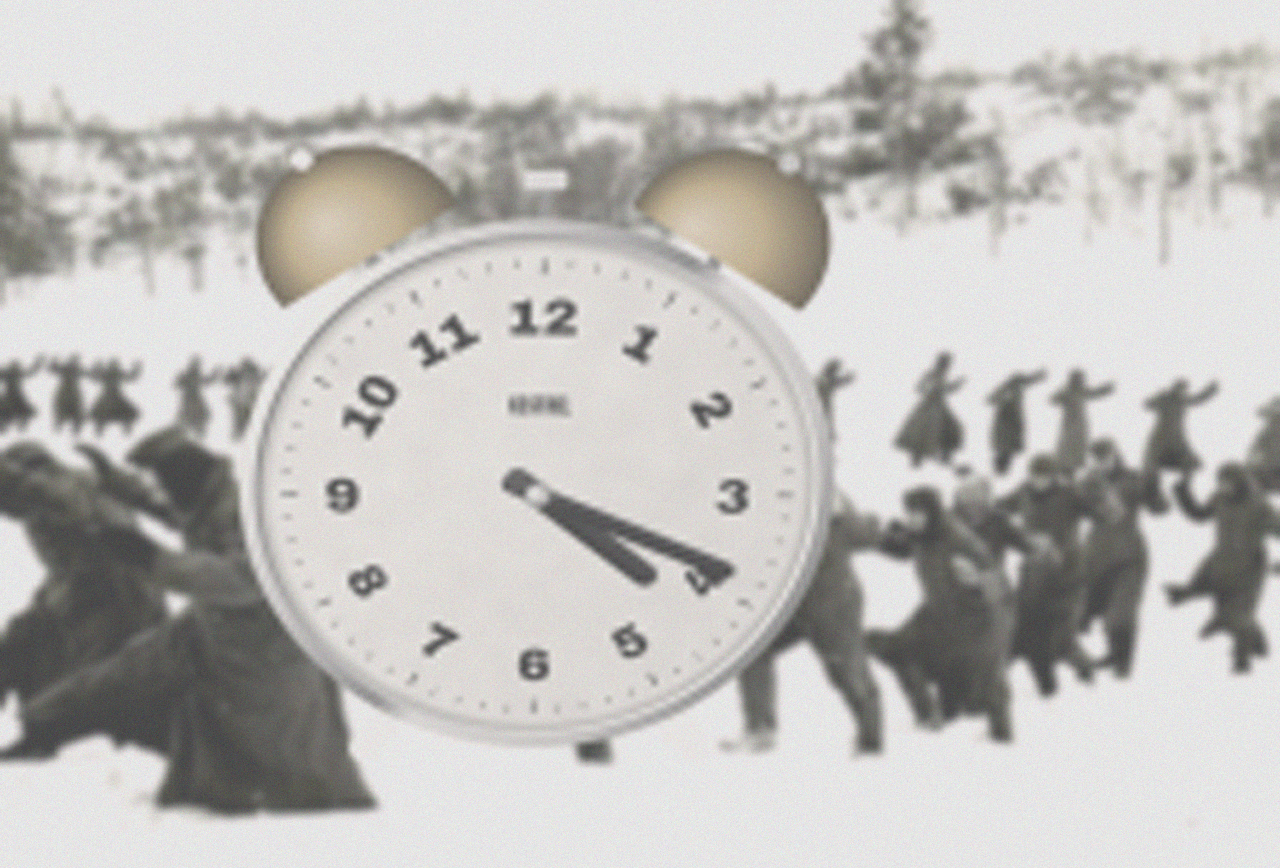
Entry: h=4 m=19
